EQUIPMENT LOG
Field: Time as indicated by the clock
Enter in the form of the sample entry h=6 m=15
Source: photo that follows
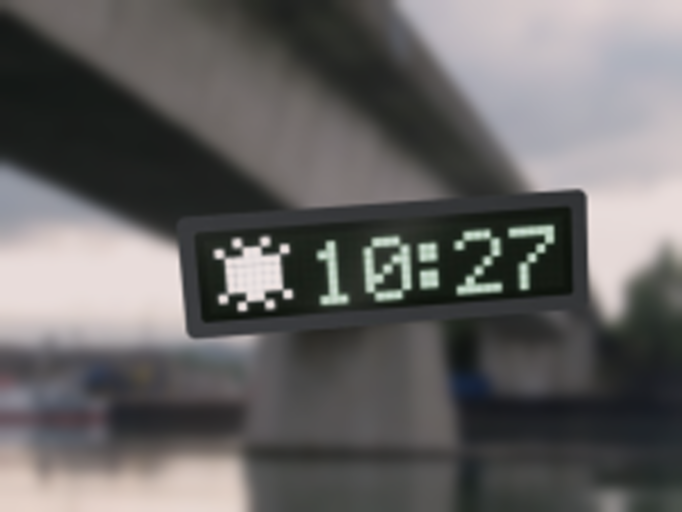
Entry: h=10 m=27
